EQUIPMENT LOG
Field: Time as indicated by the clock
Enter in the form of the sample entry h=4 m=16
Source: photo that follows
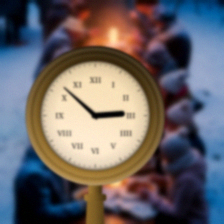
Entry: h=2 m=52
